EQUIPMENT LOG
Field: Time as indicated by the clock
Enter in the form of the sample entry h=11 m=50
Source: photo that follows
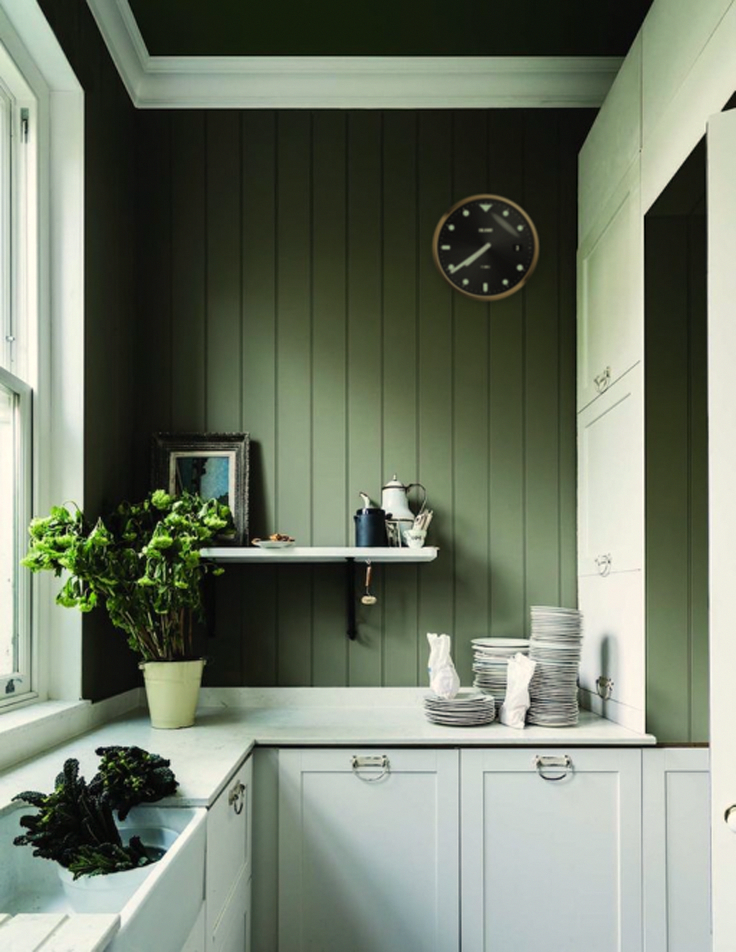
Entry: h=7 m=39
